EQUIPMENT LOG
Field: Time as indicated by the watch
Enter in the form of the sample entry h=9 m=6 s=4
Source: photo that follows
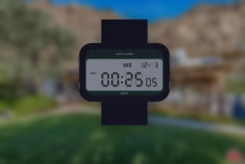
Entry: h=0 m=25 s=5
